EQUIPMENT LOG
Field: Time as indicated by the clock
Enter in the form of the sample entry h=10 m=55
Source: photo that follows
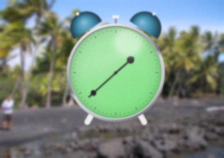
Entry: h=1 m=38
